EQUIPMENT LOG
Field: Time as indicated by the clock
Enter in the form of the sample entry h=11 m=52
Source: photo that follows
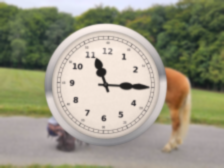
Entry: h=11 m=15
